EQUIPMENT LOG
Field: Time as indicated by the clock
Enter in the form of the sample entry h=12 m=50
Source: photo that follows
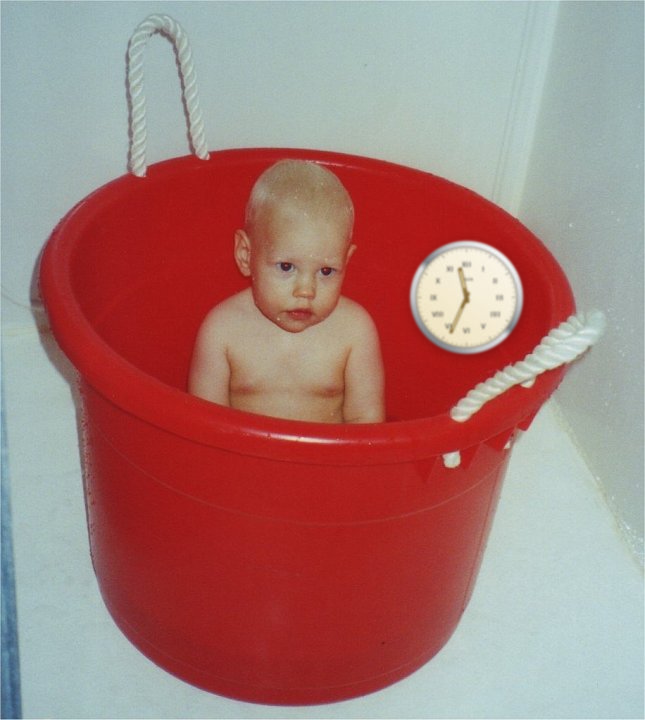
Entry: h=11 m=34
